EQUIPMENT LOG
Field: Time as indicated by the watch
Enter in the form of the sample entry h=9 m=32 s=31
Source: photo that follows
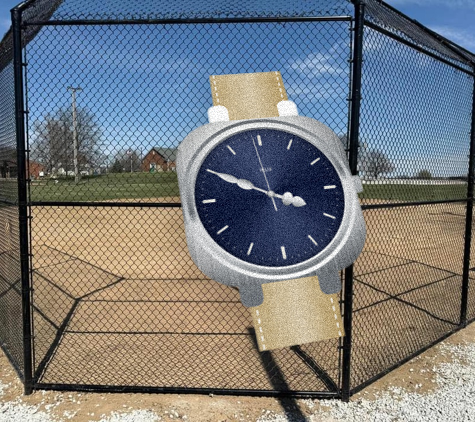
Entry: h=3 m=49 s=59
